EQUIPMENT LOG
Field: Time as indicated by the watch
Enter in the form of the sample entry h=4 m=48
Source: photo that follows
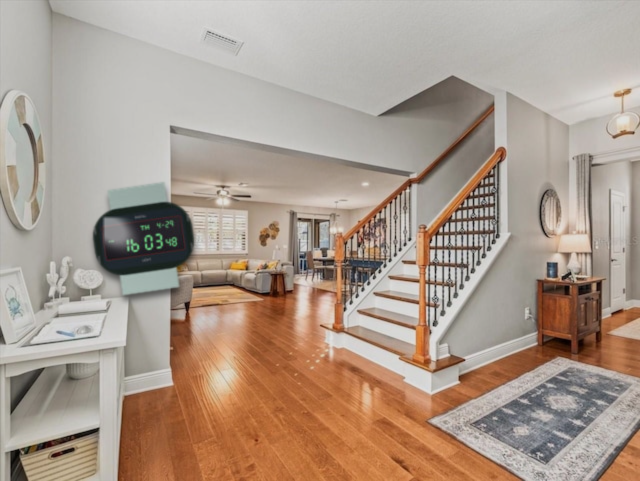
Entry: h=16 m=3
